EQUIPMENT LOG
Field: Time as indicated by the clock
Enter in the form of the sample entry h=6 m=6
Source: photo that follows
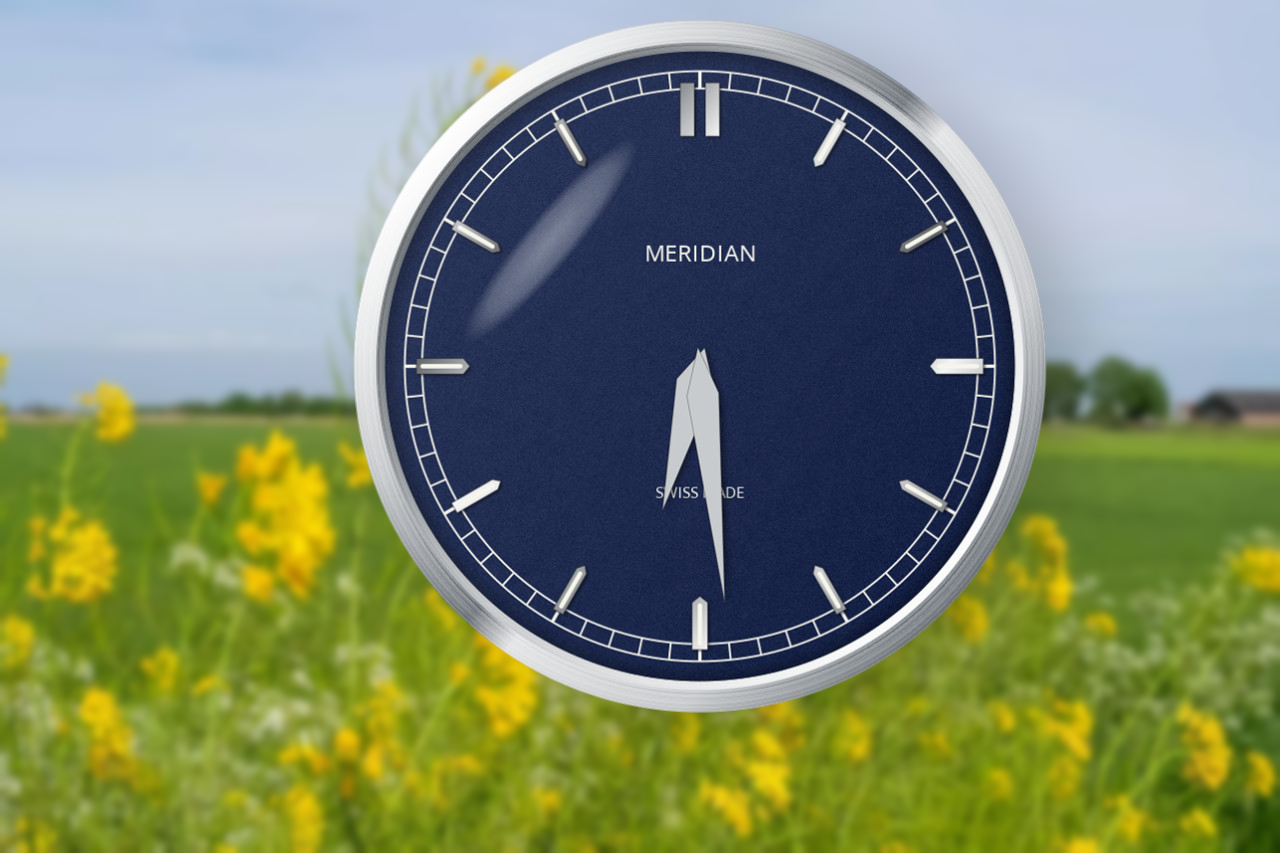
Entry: h=6 m=29
